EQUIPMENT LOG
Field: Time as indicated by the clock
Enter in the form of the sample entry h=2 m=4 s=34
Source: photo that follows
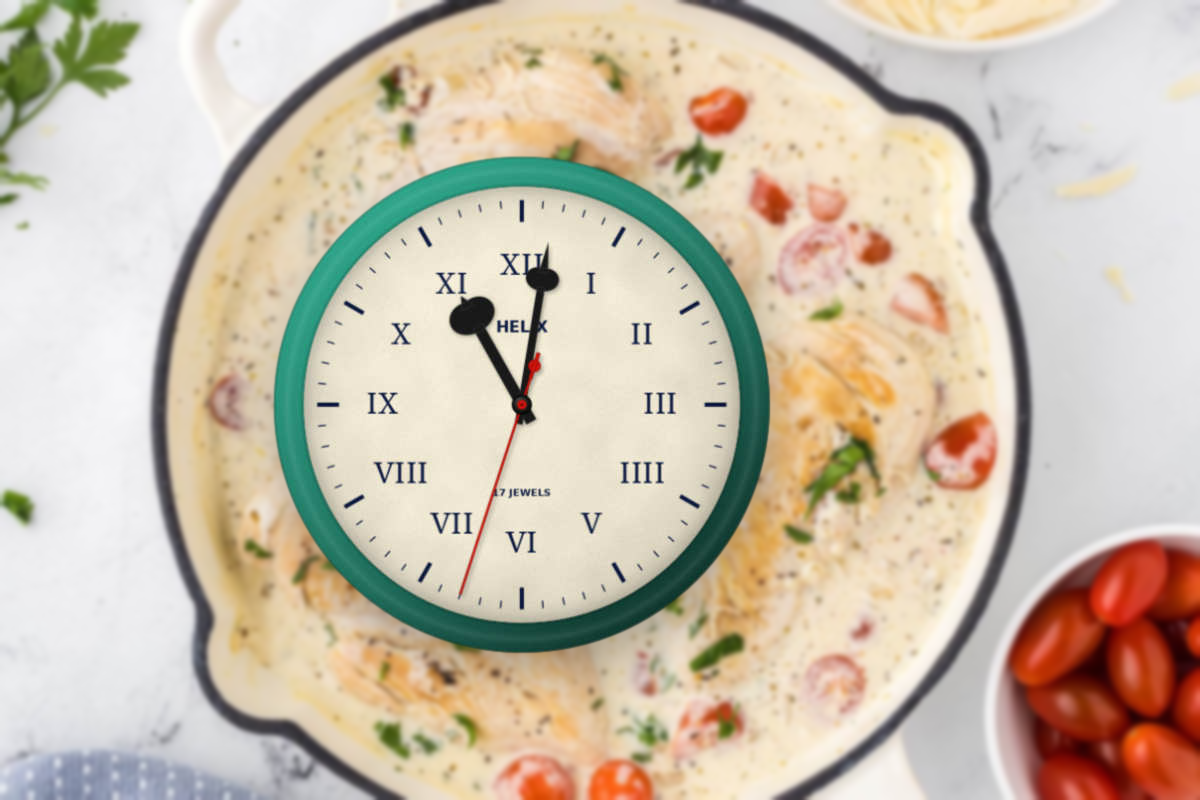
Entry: h=11 m=1 s=33
